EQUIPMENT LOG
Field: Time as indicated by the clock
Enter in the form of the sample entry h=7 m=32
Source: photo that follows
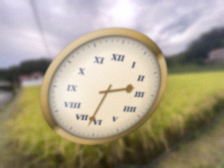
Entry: h=2 m=32
